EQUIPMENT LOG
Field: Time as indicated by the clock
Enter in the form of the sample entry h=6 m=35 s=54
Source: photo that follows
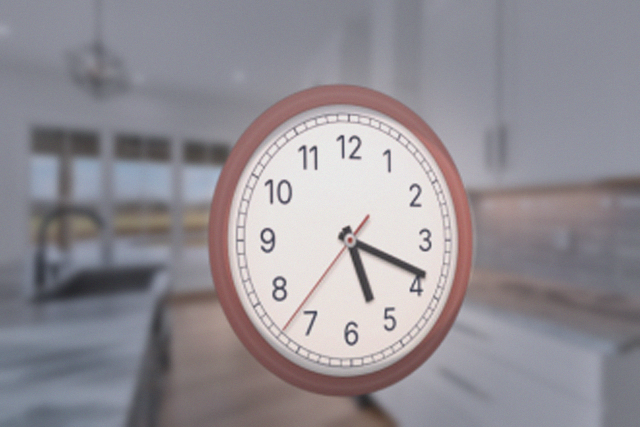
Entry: h=5 m=18 s=37
